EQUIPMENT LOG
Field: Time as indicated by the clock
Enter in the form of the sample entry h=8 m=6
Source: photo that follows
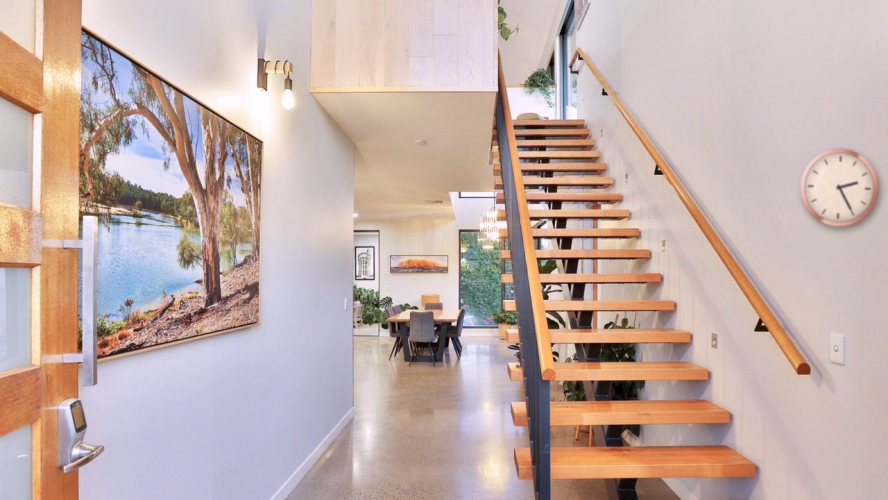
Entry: h=2 m=25
